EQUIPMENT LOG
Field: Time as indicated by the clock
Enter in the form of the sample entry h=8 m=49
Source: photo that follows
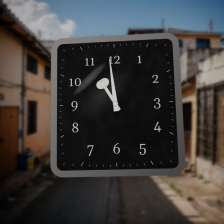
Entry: h=10 m=59
